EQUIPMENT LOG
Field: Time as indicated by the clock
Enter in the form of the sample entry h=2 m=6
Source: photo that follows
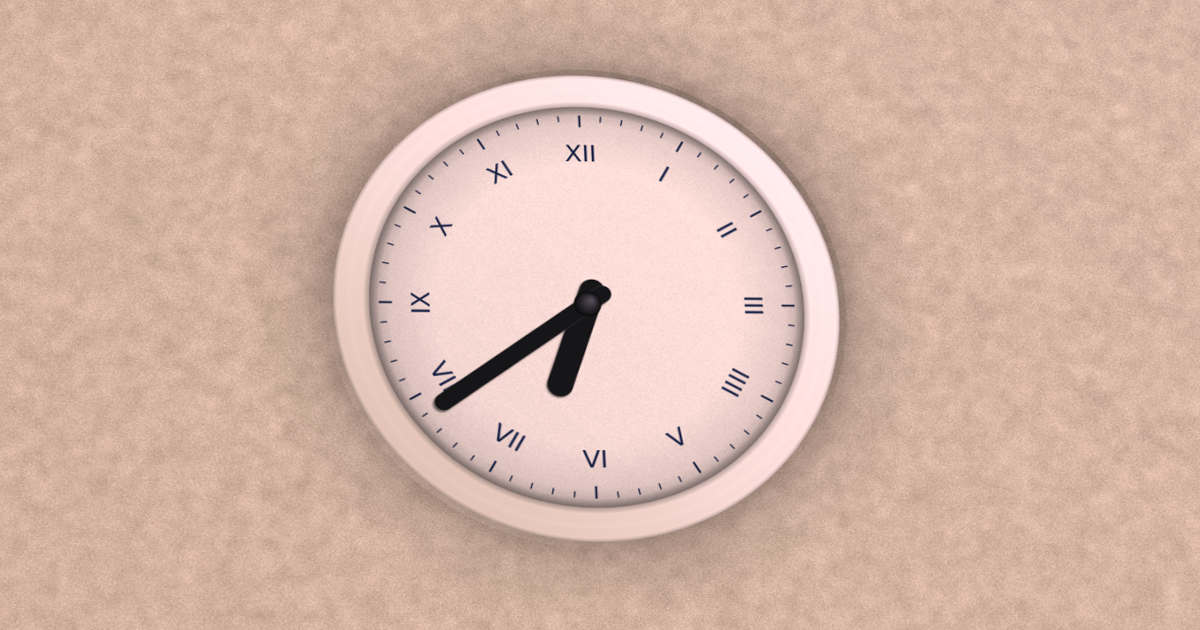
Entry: h=6 m=39
